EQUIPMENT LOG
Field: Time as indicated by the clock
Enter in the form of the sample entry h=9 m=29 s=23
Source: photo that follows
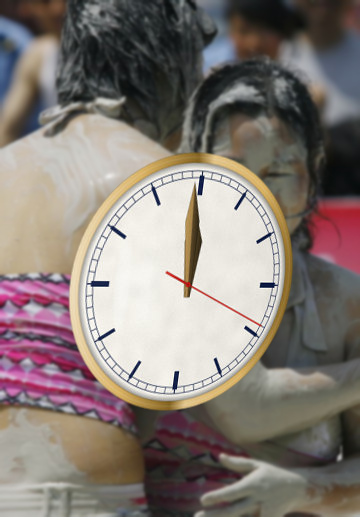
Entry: h=11 m=59 s=19
